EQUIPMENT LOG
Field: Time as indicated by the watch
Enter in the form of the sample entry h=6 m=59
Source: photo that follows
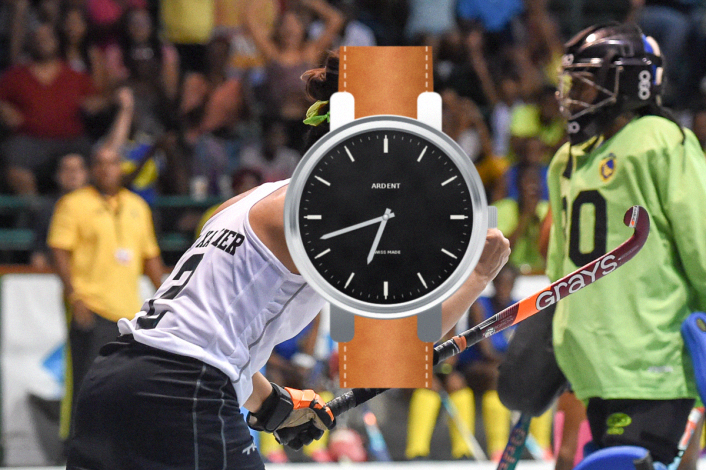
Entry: h=6 m=42
